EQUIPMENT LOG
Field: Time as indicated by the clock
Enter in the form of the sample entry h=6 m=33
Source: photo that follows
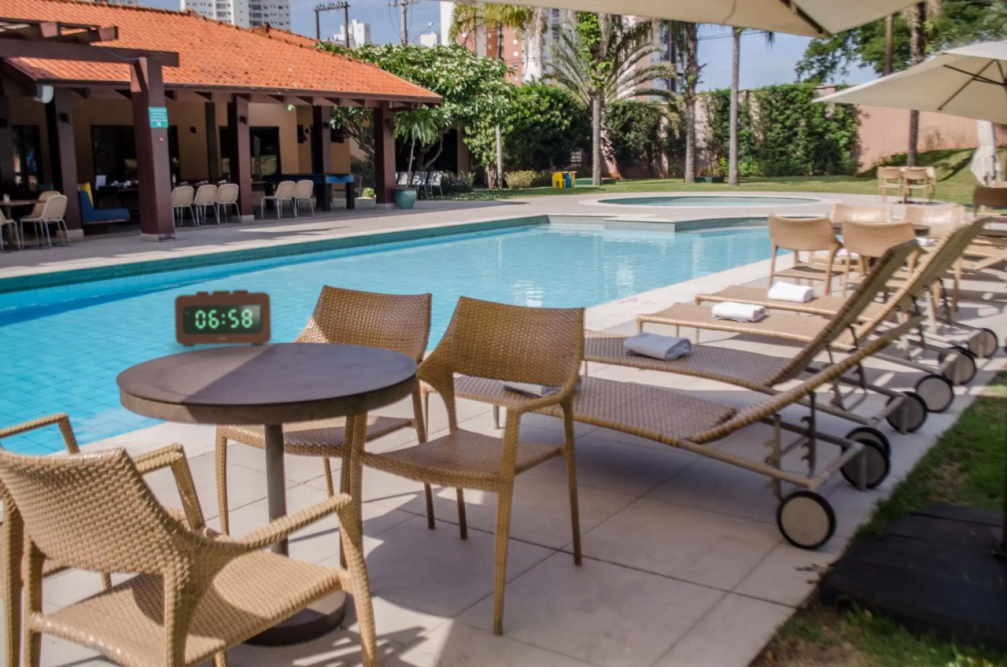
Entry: h=6 m=58
